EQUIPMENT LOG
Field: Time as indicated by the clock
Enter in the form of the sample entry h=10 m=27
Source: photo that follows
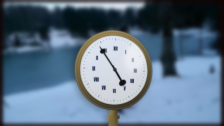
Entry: h=4 m=54
